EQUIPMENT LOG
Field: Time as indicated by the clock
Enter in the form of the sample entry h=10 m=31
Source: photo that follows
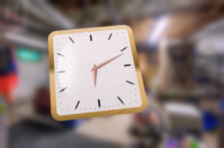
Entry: h=6 m=11
